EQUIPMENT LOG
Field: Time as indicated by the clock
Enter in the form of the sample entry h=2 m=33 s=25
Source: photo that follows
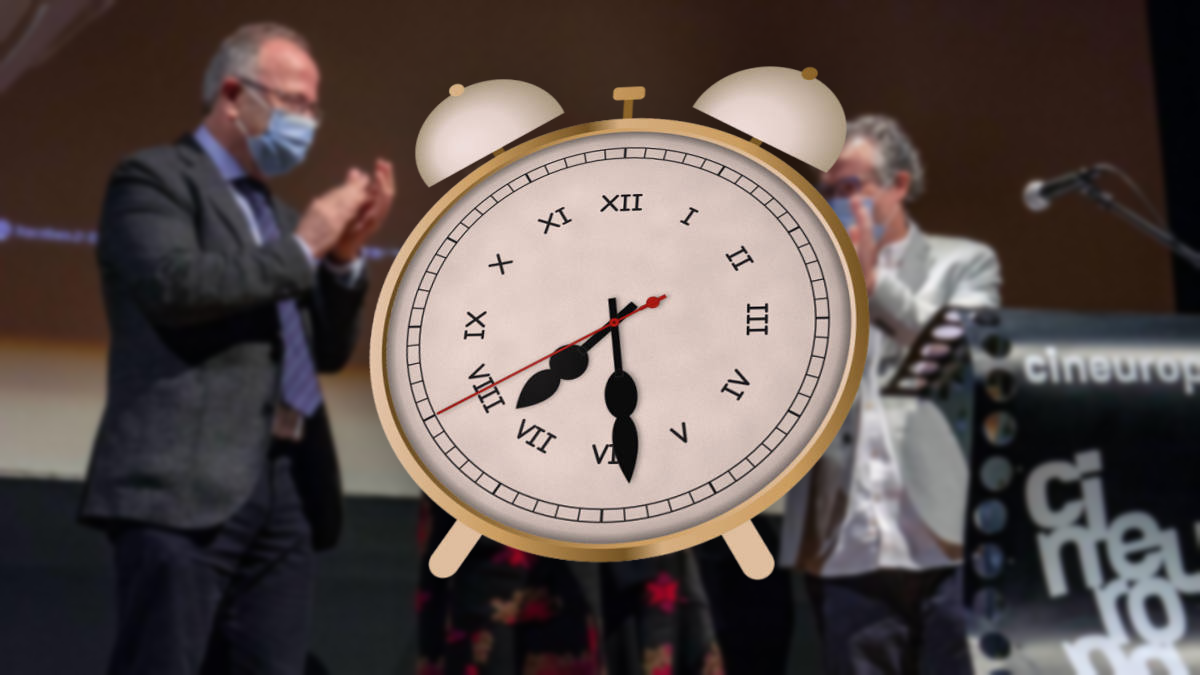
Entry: h=7 m=28 s=40
